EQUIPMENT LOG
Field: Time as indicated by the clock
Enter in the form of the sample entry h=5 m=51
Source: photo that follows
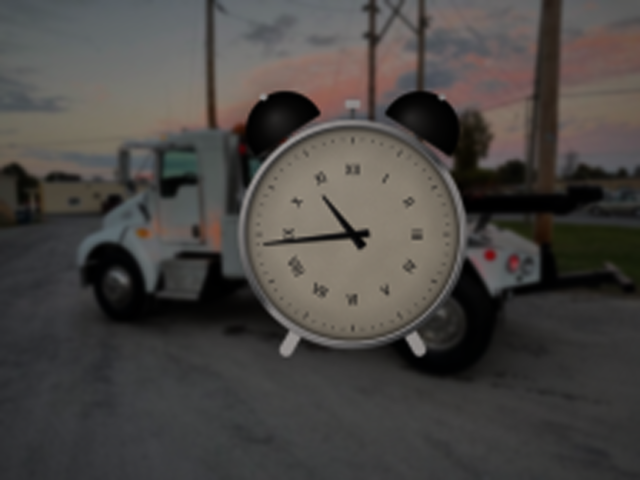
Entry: h=10 m=44
